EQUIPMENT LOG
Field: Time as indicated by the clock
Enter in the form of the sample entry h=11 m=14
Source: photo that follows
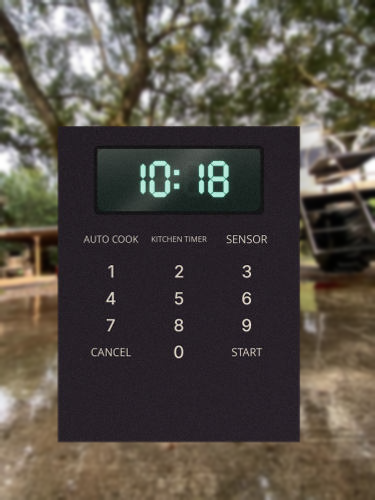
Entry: h=10 m=18
